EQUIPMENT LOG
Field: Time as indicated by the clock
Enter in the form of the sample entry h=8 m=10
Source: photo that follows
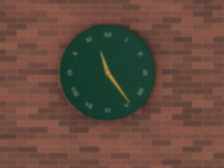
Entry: h=11 m=24
